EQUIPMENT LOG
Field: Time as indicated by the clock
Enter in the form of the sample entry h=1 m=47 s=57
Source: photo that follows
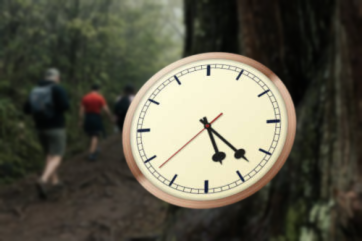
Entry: h=5 m=22 s=38
